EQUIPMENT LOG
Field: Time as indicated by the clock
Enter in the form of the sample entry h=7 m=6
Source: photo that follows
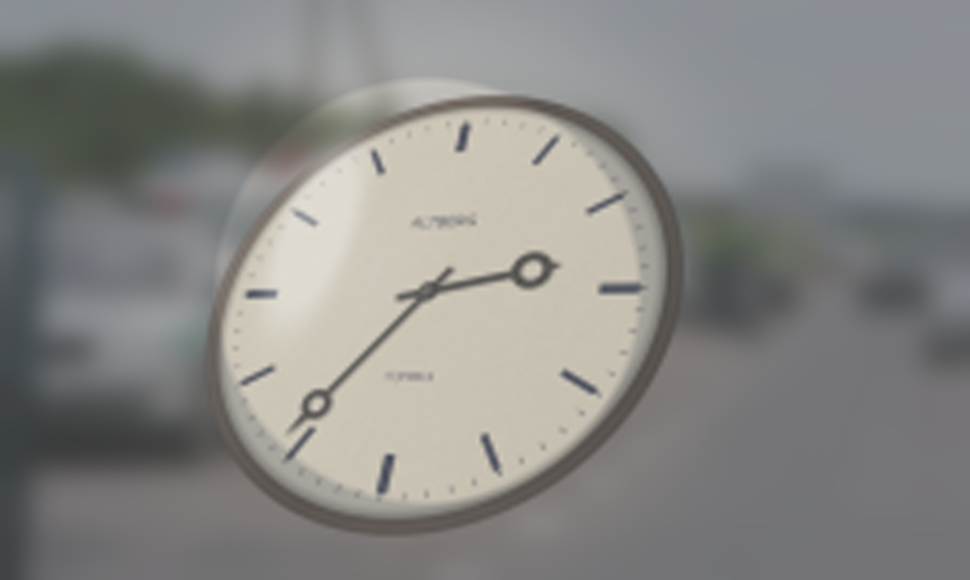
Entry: h=2 m=36
